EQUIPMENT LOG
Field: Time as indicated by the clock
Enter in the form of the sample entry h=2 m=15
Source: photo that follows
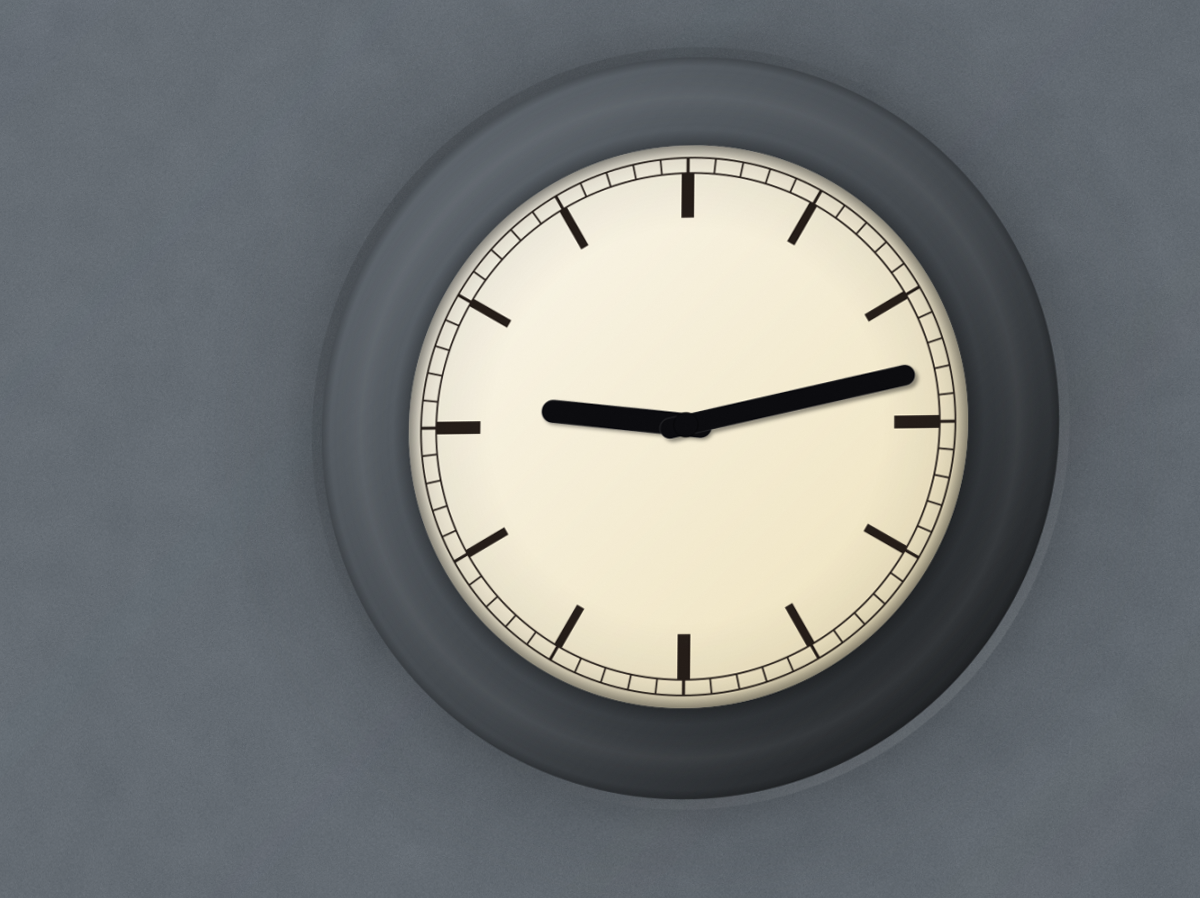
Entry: h=9 m=13
